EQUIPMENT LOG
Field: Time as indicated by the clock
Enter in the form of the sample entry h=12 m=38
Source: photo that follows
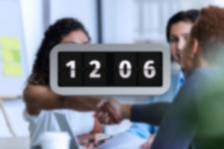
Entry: h=12 m=6
